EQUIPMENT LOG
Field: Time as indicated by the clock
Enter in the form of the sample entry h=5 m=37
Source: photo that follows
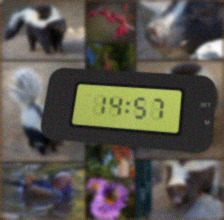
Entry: h=14 m=57
